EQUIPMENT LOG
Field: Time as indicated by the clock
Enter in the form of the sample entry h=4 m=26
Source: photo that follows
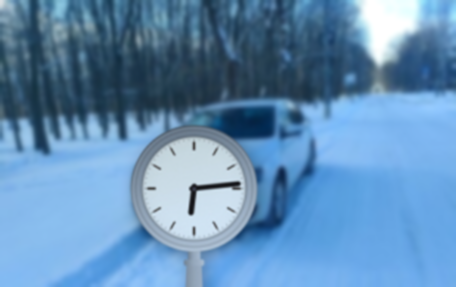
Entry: h=6 m=14
